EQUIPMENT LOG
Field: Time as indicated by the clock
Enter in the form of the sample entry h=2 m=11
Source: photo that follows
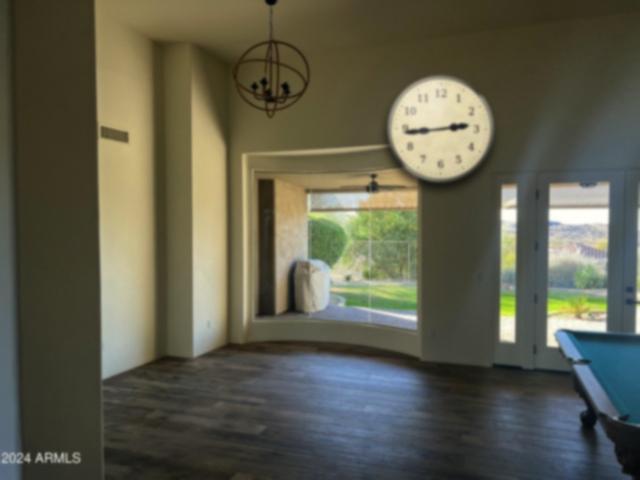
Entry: h=2 m=44
